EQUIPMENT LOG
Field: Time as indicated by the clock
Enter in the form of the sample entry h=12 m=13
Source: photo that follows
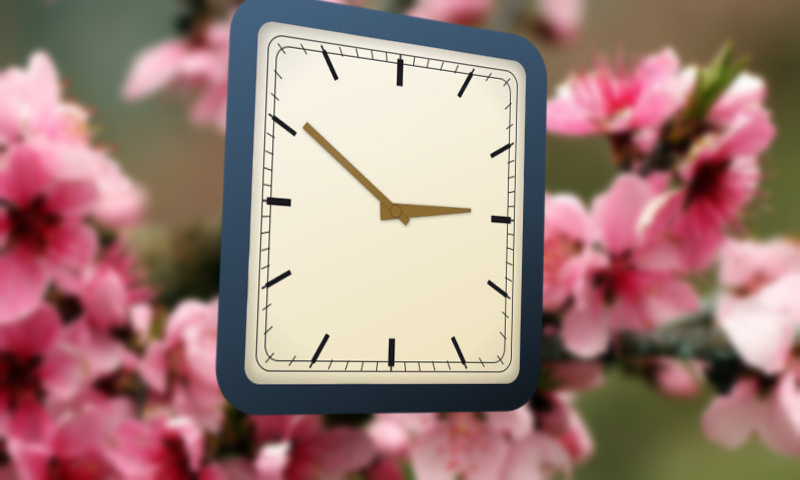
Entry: h=2 m=51
